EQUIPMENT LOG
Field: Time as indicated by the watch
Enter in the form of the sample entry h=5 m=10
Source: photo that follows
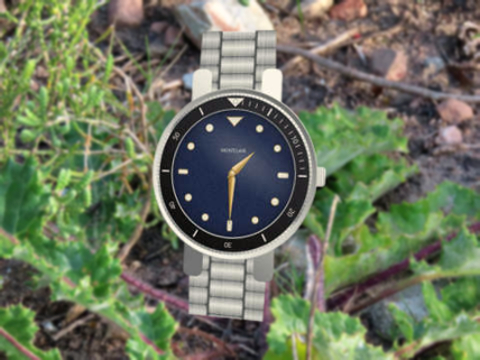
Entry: h=1 m=30
